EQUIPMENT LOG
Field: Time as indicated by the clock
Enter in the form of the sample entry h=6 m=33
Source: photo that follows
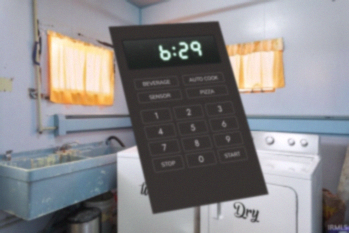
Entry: h=6 m=29
